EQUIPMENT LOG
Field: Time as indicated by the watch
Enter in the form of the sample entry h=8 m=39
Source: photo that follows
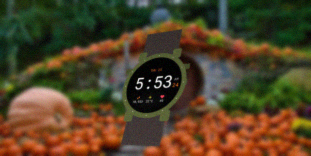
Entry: h=5 m=53
